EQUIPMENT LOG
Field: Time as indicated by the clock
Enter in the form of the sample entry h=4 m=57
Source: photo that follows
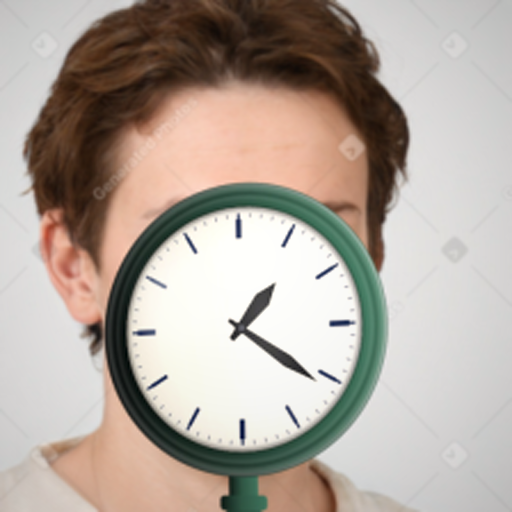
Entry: h=1 m=21
